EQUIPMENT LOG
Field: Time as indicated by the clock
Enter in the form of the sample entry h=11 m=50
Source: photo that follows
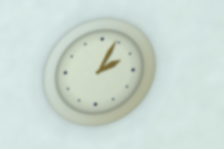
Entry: h=2 m=4
